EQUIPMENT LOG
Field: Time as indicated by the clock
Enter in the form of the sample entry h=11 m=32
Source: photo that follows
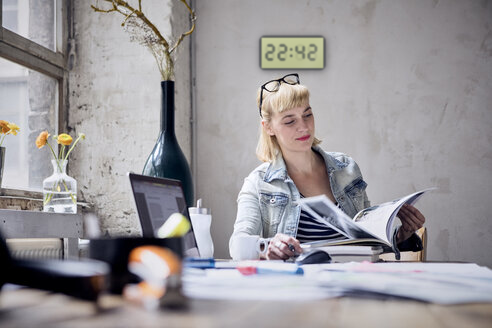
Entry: h=22 m=42
